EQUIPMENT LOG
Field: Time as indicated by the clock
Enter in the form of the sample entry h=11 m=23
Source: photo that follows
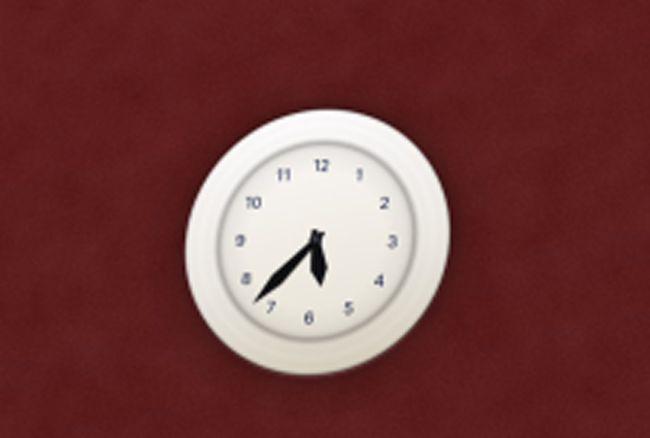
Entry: h=5 m=37
